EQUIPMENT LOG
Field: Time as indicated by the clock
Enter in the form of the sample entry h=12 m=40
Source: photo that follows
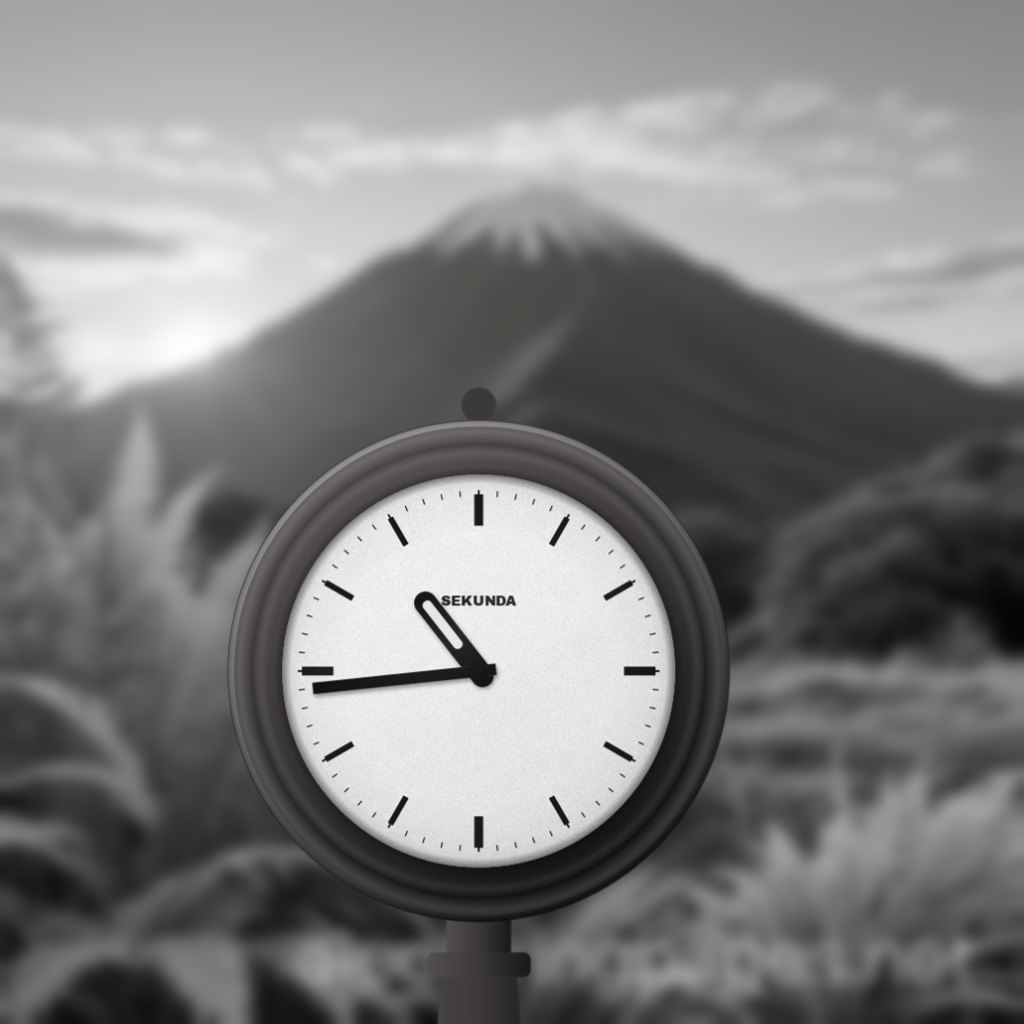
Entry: h=10 m=44
